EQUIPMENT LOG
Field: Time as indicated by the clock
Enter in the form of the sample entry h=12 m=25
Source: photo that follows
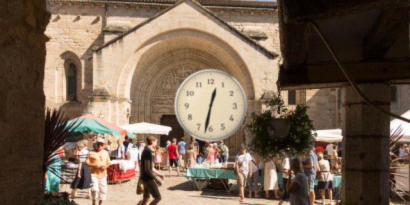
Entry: h=12 m=32
